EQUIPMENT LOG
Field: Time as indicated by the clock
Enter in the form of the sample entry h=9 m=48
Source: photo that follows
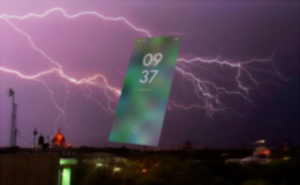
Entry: h=9 m=37
